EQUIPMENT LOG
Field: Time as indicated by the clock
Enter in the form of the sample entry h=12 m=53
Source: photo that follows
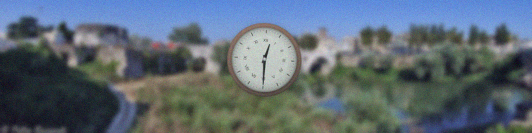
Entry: h=12 m=30
